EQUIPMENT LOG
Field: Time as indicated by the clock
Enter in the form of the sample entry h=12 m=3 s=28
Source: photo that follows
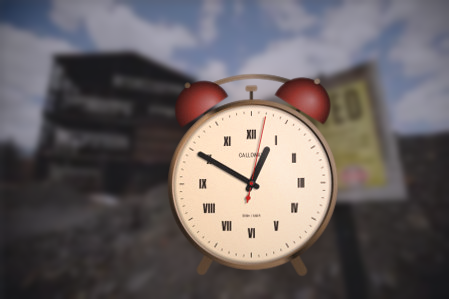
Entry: h=12 m=50 s=2
